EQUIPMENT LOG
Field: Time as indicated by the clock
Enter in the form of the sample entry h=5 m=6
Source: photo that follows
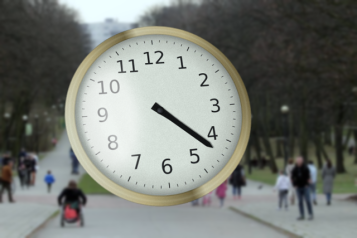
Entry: h=4 m=22
